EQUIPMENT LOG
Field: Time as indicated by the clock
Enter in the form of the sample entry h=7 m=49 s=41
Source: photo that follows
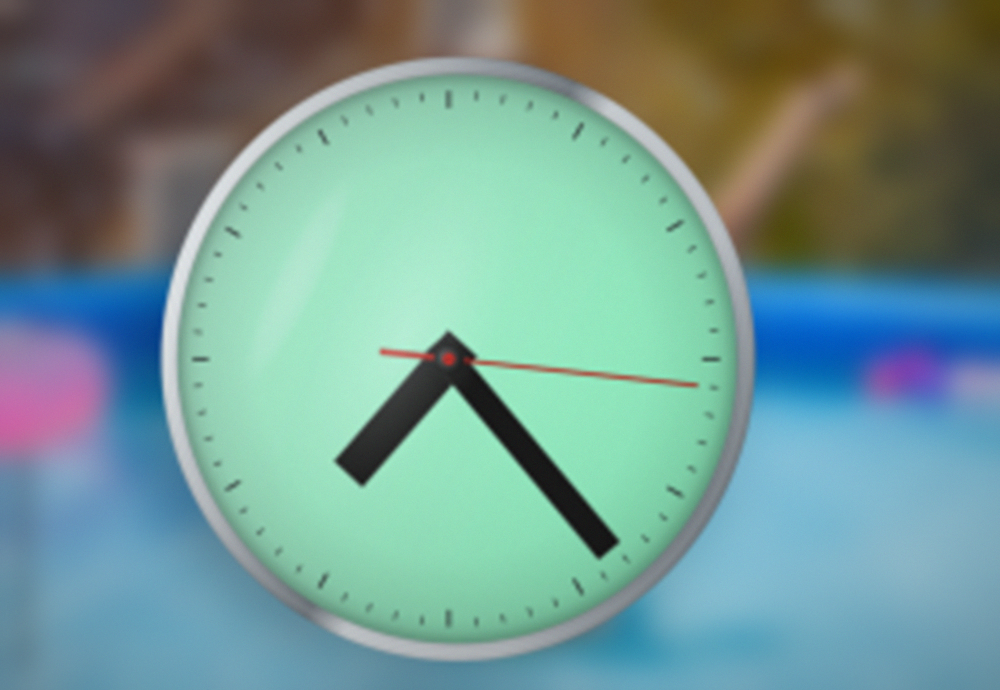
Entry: h=7 m=23 s=16
